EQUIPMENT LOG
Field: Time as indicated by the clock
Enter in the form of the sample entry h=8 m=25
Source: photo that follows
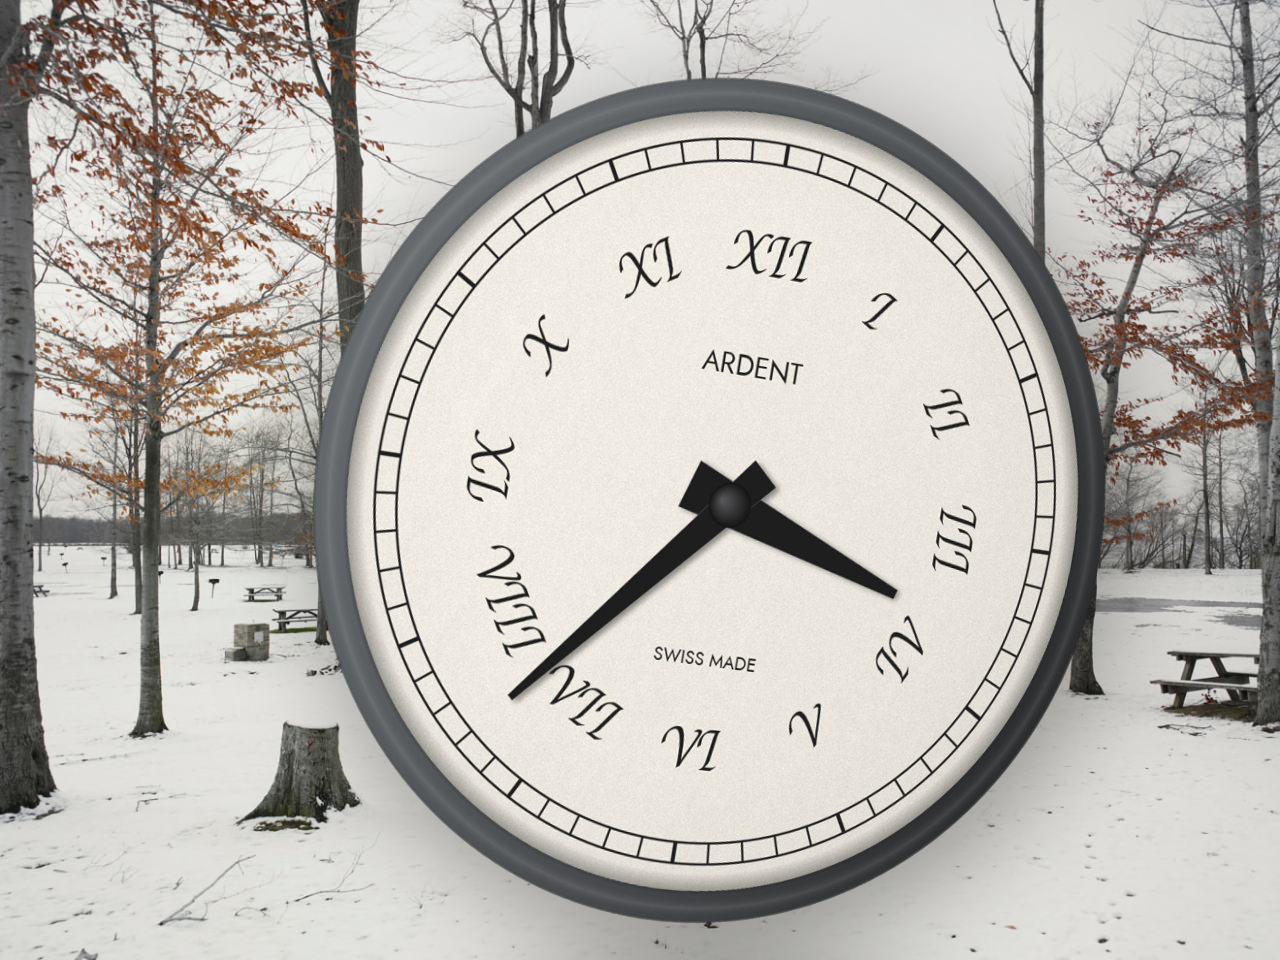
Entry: h=3 m=37
